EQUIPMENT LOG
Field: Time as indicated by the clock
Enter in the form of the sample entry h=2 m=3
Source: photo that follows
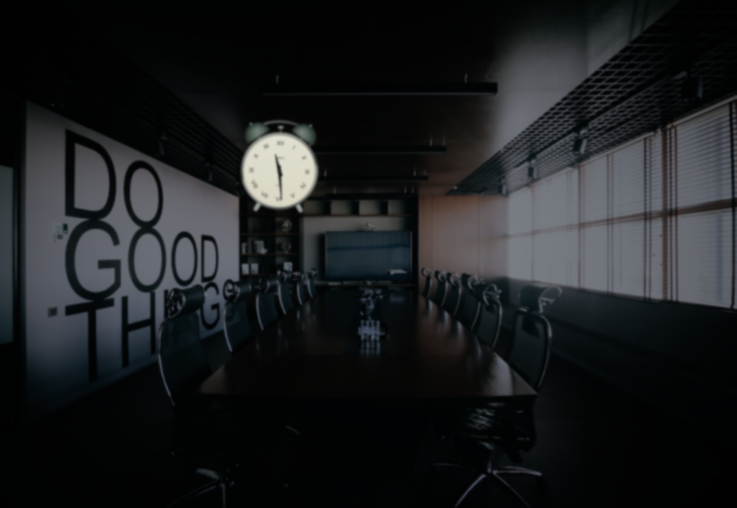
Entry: h=11 m=29
